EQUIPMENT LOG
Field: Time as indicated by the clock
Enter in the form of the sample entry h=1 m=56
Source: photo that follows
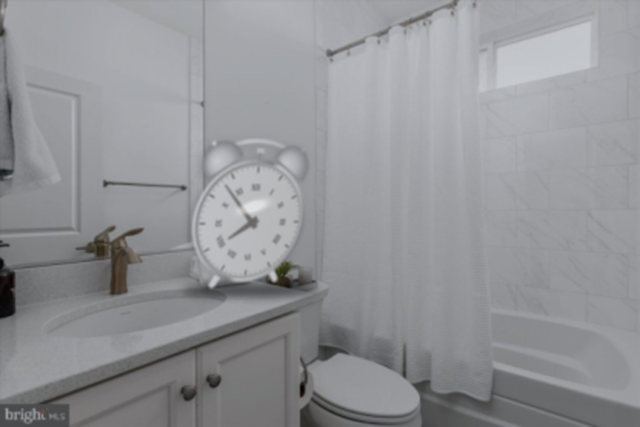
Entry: h=7 m=53
